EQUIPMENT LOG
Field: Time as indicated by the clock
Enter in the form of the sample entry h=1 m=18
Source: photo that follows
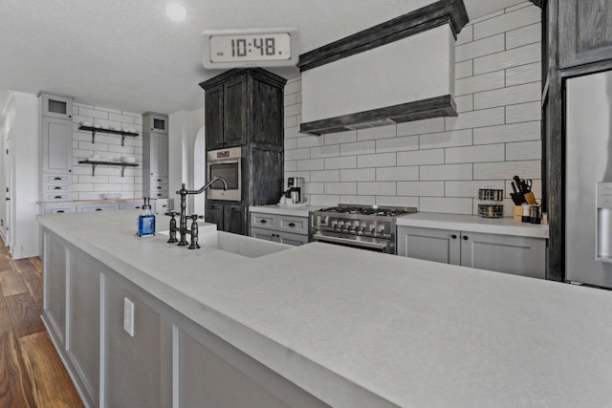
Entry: h=10 m=48
